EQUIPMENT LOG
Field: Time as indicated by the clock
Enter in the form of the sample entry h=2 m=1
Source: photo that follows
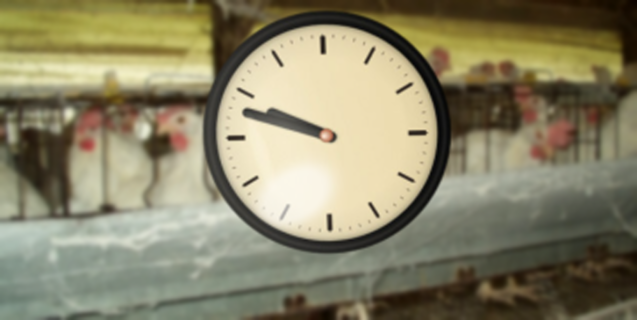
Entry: h=9 m=48
